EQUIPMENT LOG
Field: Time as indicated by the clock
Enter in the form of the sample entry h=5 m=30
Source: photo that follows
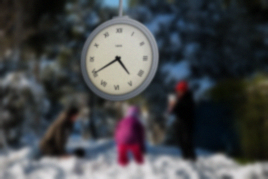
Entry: h=4 m=40
